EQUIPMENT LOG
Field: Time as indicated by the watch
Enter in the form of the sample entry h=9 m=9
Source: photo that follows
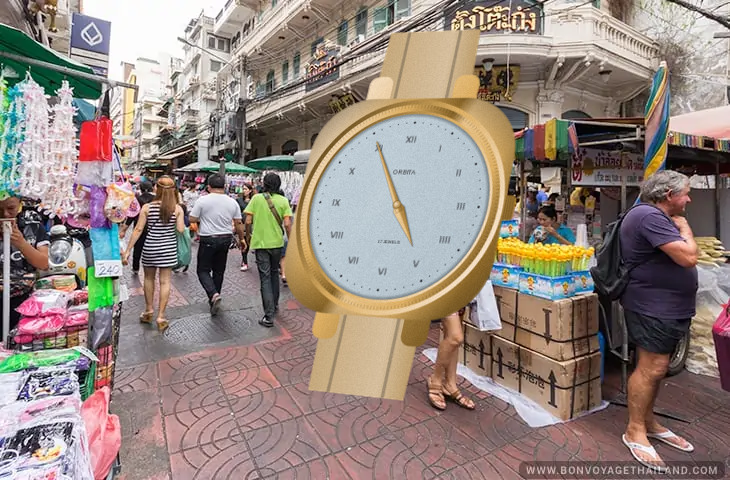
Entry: h=4 m=55
